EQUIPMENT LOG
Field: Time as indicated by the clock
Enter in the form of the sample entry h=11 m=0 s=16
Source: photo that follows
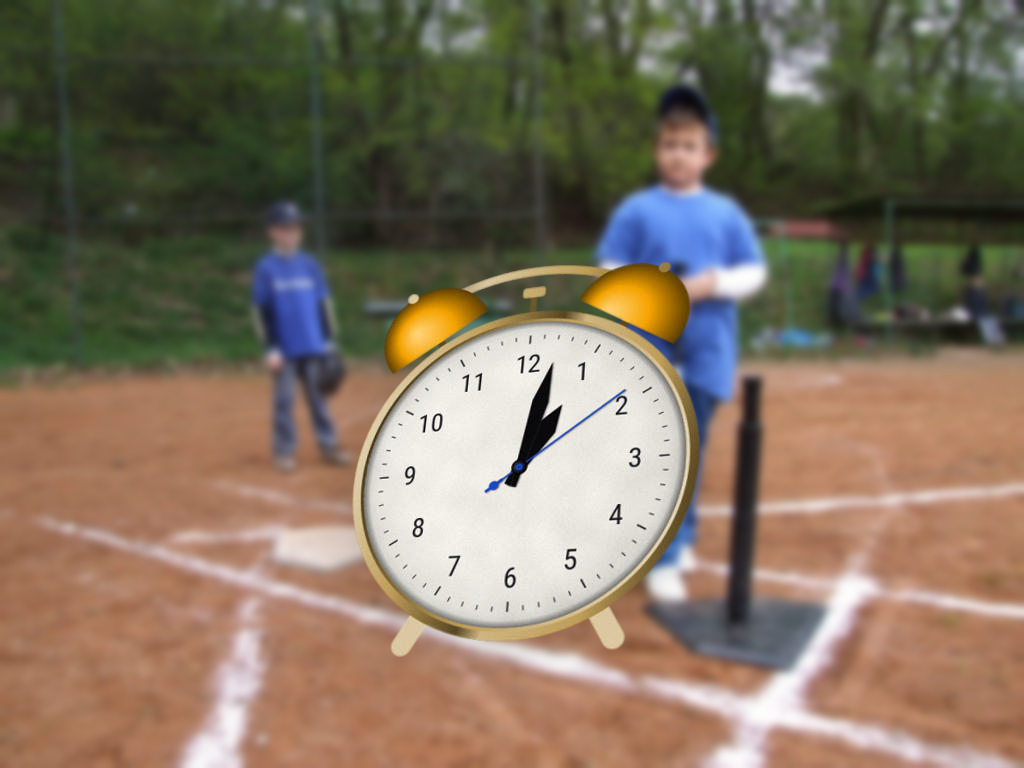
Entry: h=1 m=2 s=9
